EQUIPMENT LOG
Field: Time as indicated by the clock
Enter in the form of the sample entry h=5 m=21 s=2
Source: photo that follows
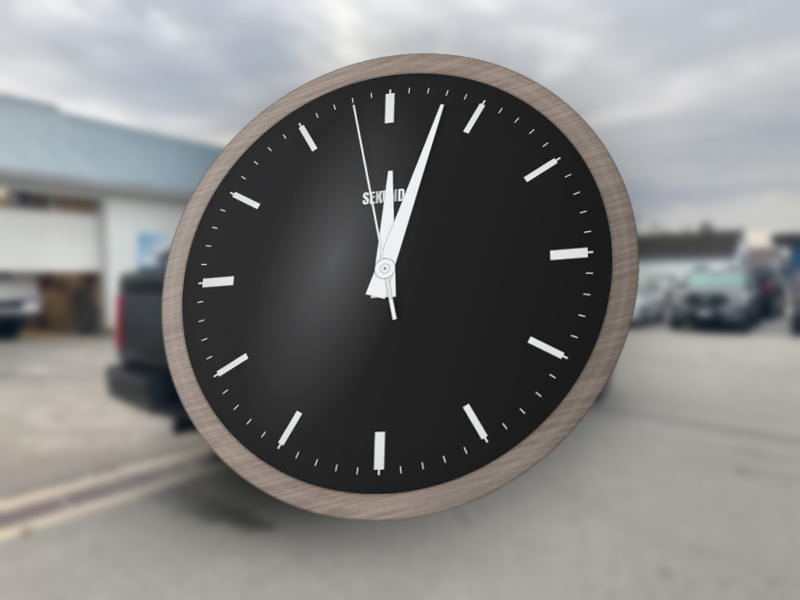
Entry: h=12 m=2 s=58
